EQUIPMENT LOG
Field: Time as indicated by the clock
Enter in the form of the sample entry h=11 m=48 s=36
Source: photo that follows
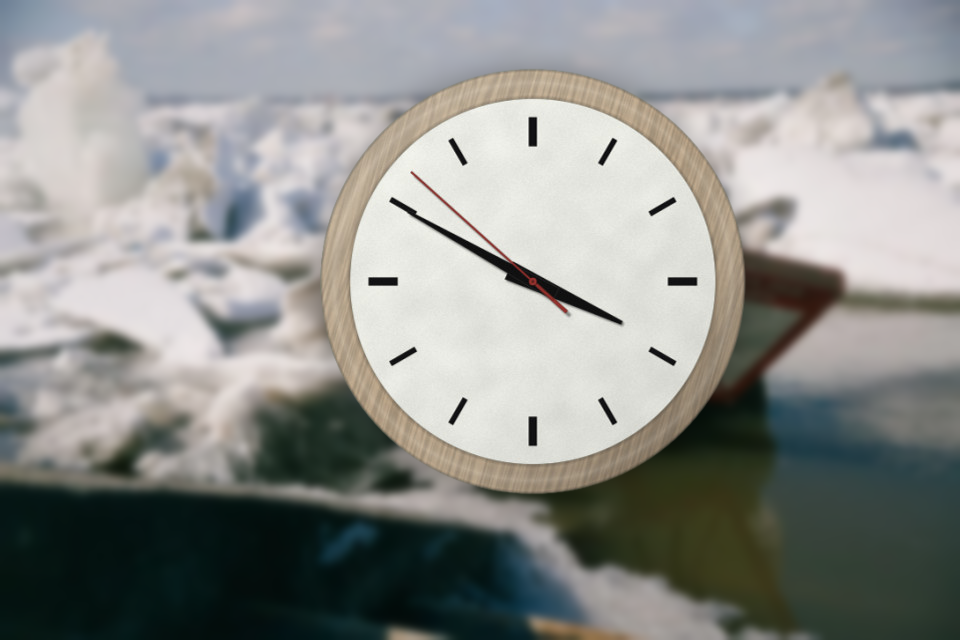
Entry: h=3 m=49 s=52
